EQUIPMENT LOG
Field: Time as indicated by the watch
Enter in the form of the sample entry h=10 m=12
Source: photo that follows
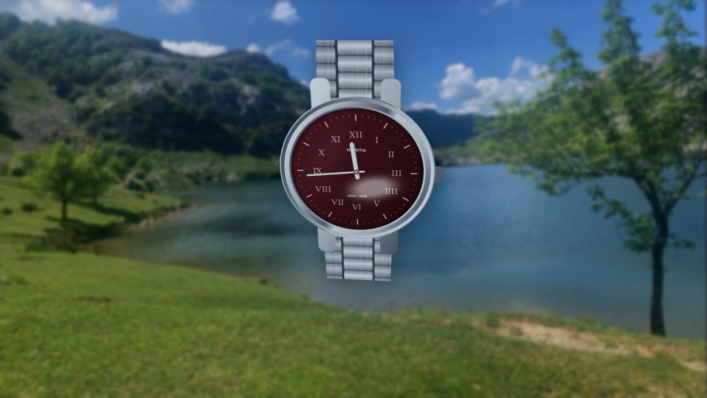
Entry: h=11 m=44
